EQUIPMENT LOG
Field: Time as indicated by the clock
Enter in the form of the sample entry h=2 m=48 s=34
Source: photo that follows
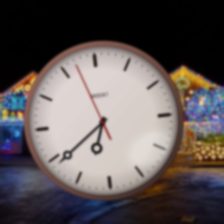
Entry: h=6 m=38 s=57
